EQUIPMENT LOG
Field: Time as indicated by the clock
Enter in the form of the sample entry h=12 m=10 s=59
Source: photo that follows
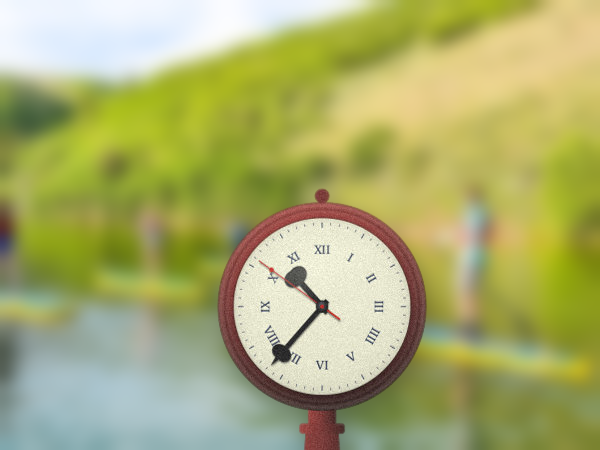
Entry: h=10 m=36 s=51
